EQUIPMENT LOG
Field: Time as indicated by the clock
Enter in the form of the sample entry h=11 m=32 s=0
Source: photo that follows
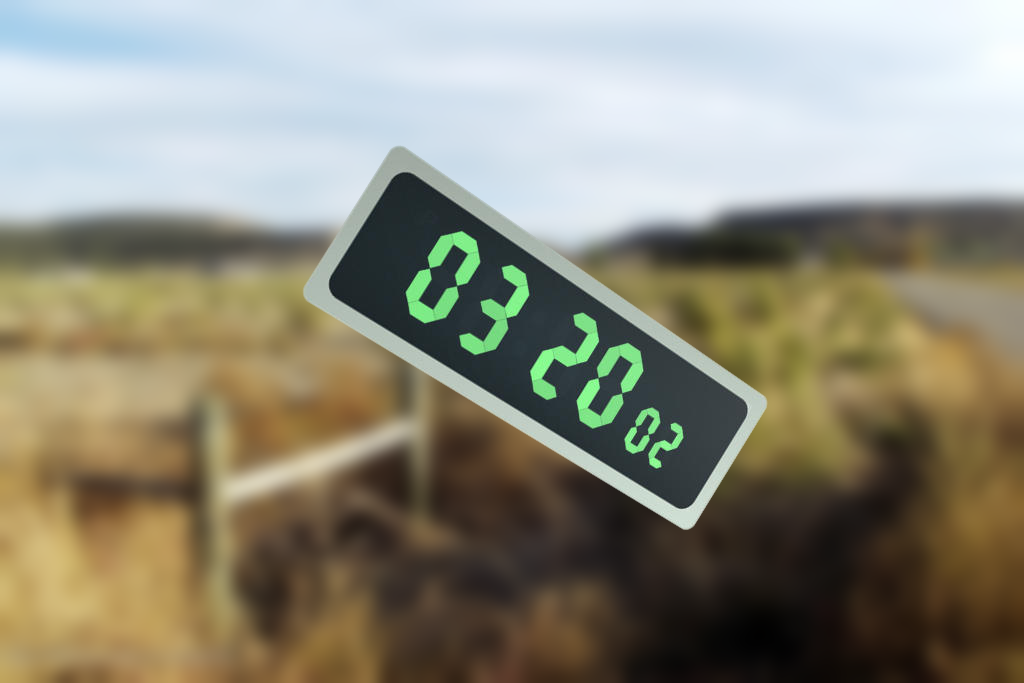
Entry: h=3 m=20 s=2
